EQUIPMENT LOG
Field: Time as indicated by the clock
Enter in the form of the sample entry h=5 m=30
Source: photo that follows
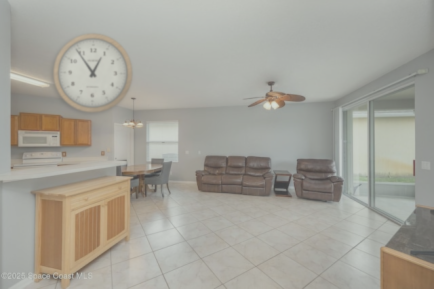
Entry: h=12 m=54
